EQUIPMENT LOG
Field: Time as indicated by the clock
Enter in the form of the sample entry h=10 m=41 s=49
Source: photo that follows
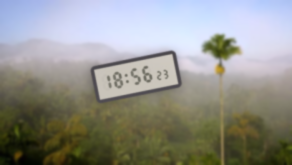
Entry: h=18 m=56 s=23
